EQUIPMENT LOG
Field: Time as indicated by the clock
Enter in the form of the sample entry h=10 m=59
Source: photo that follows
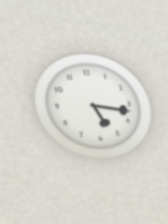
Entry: h=5 m=17
